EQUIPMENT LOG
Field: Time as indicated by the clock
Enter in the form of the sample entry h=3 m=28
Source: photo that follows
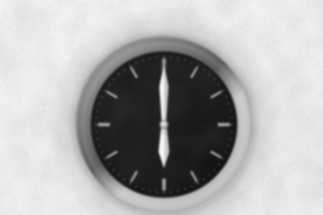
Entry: h=6 m=0
